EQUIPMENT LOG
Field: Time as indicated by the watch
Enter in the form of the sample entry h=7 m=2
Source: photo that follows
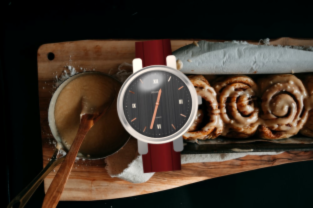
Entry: h=12 m=33
